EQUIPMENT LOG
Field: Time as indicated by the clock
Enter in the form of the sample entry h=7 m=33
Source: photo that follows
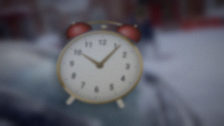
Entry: h=10 m=6
